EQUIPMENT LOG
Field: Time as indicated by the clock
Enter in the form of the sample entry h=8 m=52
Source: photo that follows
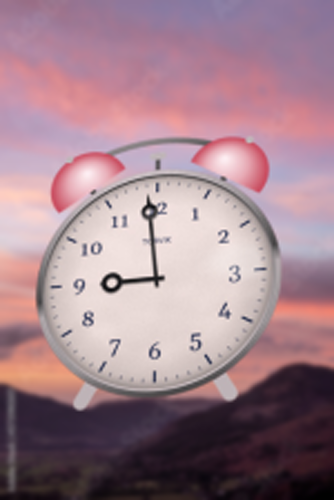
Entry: h=8 m=59
